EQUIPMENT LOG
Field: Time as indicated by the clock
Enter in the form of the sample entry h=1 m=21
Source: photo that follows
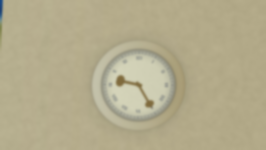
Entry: h=9 m=25
